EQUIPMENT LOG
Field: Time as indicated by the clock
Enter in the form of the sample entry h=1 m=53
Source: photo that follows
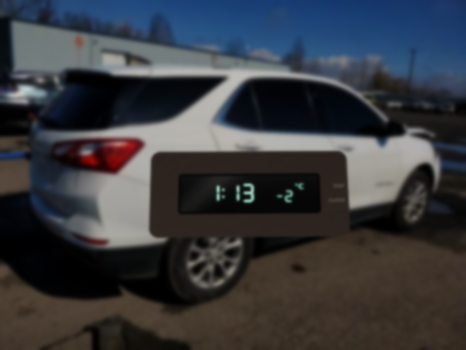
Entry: h=1 m=13
